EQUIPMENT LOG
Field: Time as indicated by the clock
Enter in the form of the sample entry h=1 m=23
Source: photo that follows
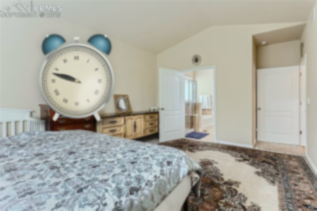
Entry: h=9 m=48
